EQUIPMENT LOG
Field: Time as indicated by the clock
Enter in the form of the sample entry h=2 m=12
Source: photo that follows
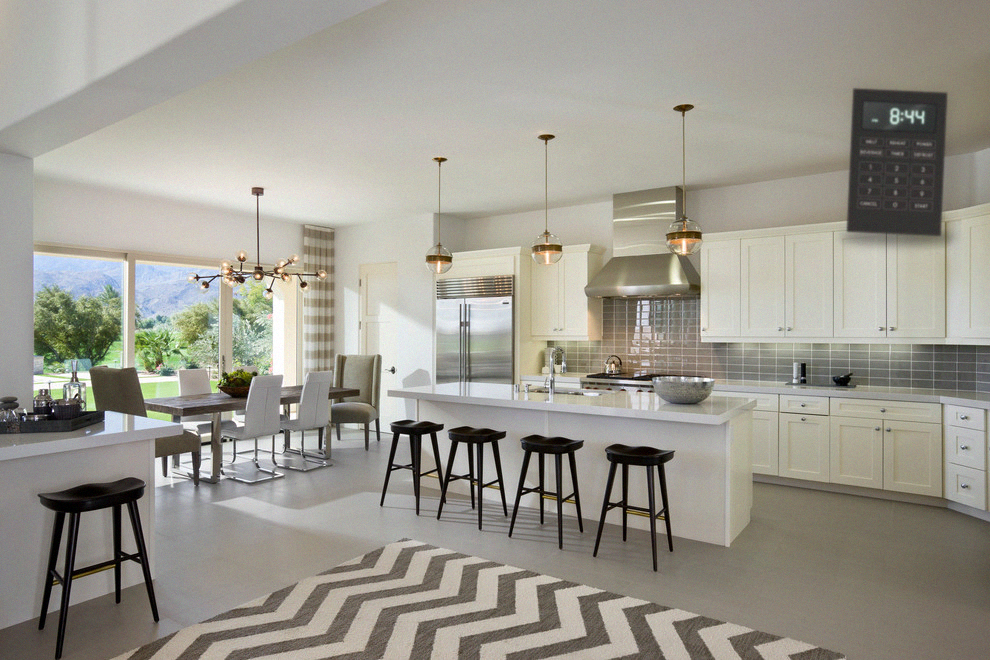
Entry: h=8 m=44
